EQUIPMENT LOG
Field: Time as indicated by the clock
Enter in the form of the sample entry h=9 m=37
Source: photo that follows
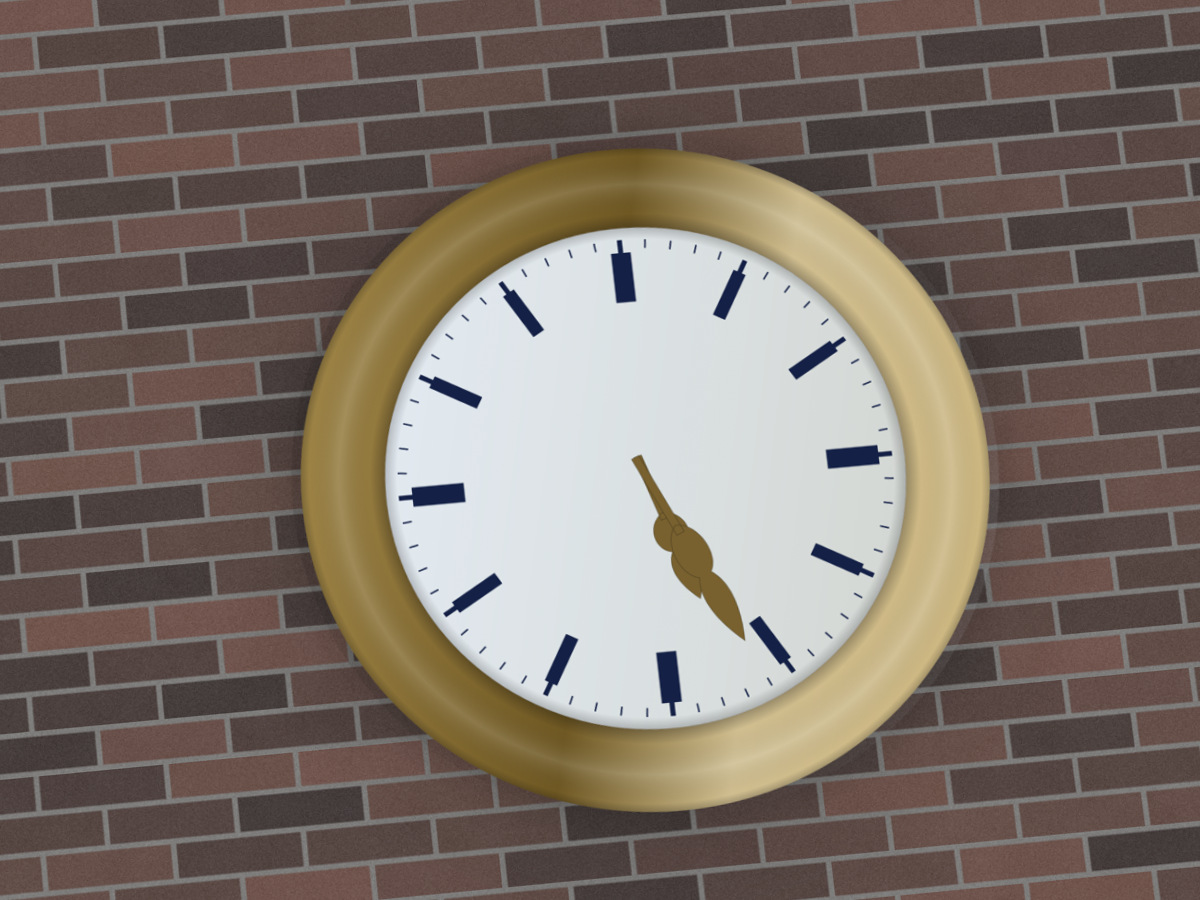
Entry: h=5 m=26
